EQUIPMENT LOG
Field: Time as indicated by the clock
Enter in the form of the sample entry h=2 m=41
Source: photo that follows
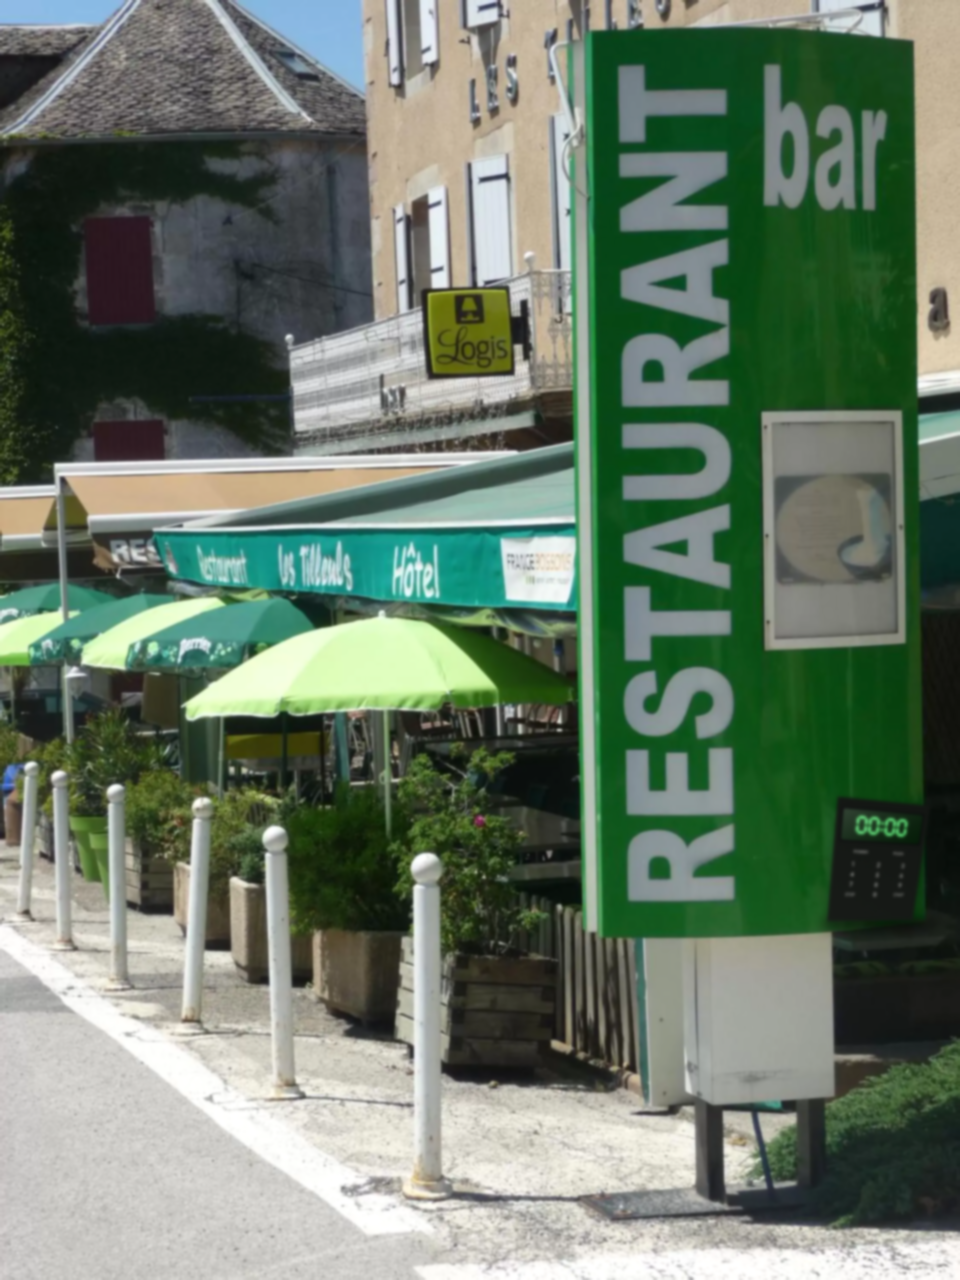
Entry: h=0 m=0
